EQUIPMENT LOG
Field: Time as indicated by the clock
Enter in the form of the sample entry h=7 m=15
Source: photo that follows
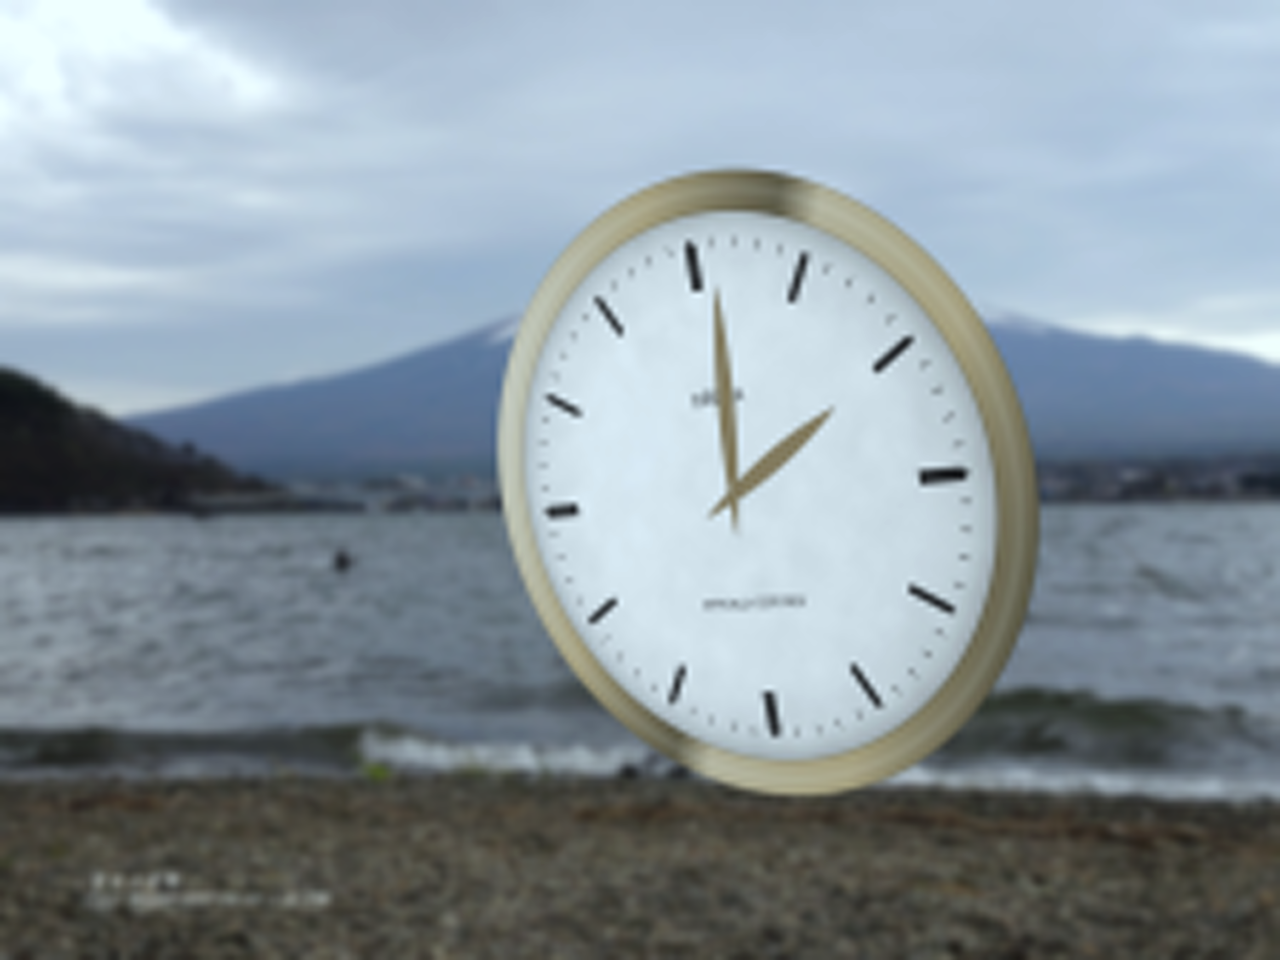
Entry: h=2 m=1
